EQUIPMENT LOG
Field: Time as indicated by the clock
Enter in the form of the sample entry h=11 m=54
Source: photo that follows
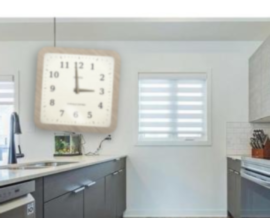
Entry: h=2 m=59
